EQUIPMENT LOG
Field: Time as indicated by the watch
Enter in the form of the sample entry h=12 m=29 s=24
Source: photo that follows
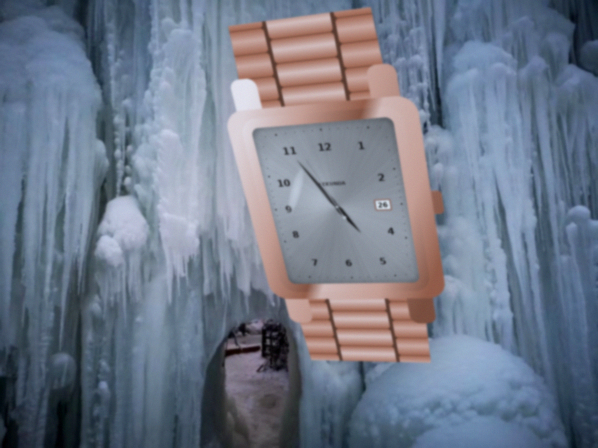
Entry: h=4 m=54 s=56
